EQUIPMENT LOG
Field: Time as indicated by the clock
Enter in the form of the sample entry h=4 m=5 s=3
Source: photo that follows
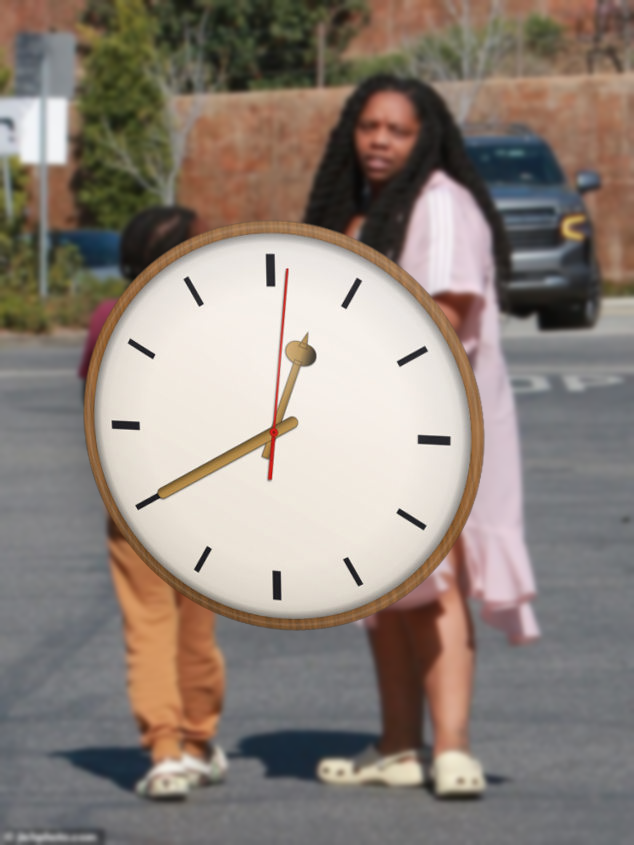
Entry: h=12 m=40 s=1
